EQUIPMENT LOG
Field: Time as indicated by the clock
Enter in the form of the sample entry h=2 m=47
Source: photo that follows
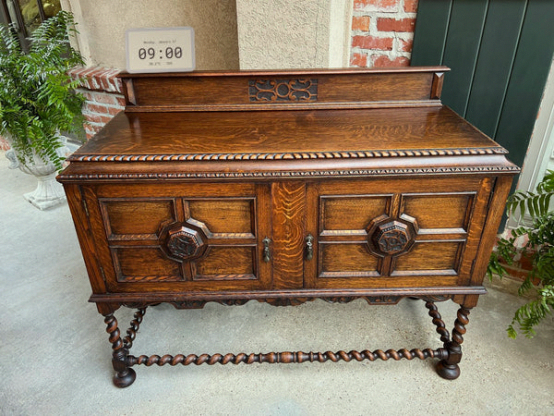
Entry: h=9 m=0
